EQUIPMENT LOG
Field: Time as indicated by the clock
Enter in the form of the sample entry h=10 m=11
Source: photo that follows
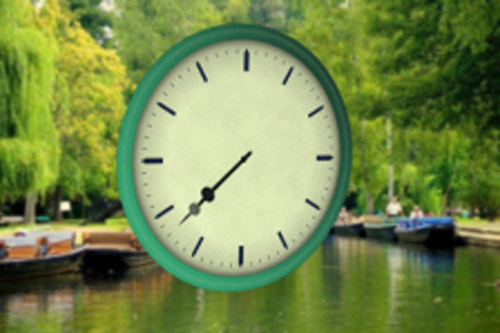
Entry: h=7 m=38
